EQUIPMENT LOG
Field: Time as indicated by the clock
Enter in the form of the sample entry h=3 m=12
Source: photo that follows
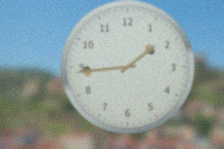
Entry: h=1 m=44
